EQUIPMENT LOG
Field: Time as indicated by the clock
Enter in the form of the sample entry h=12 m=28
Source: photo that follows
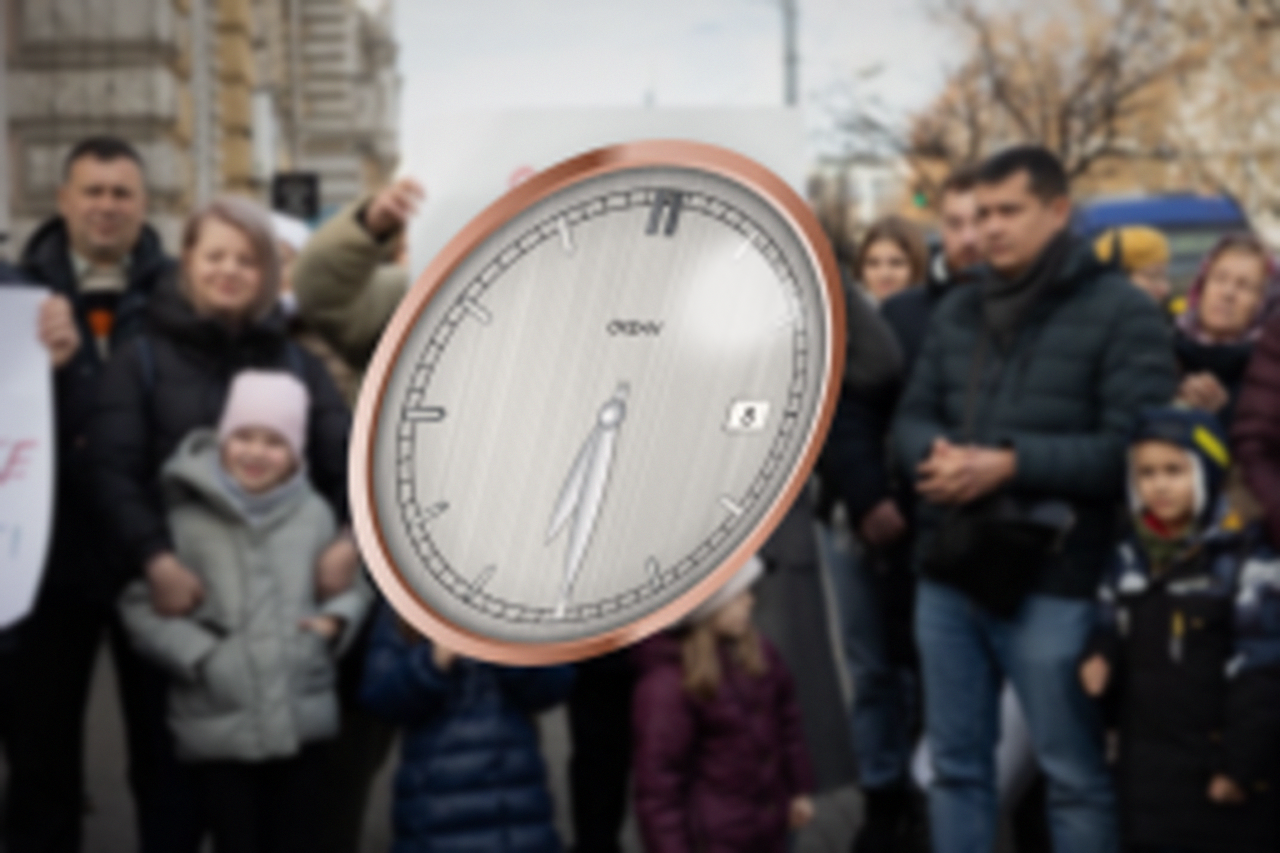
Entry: h=6 m=30
